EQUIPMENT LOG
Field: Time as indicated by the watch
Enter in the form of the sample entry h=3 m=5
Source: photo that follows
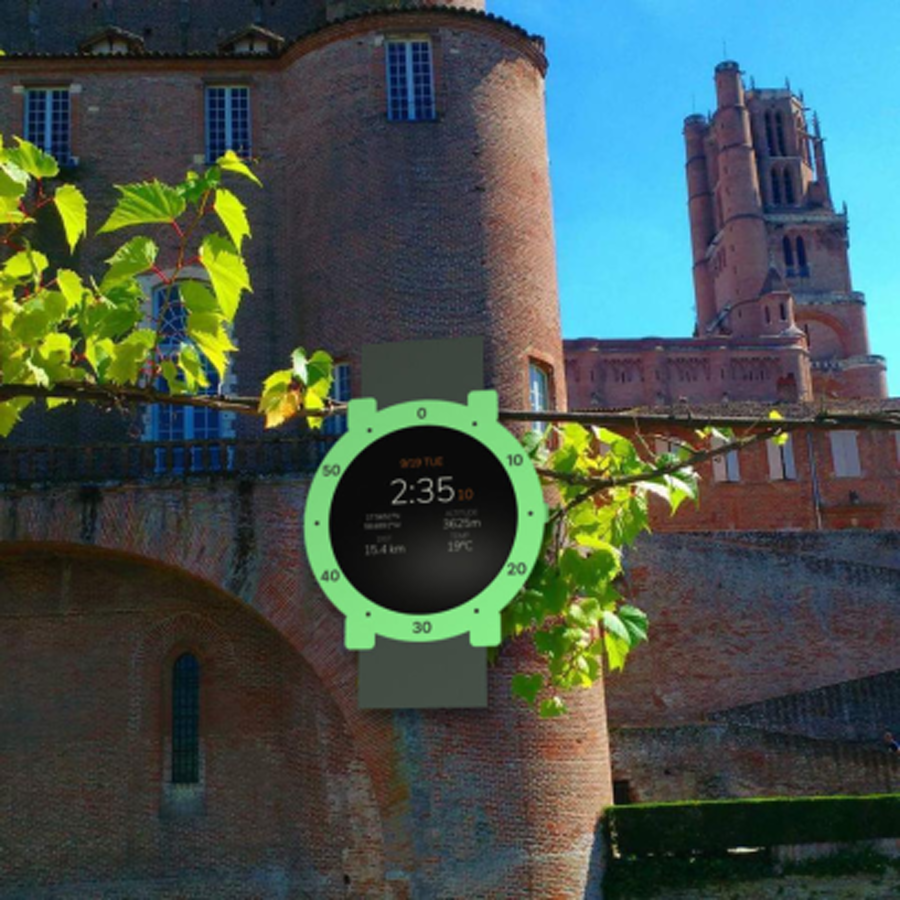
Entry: h=2 m=35
